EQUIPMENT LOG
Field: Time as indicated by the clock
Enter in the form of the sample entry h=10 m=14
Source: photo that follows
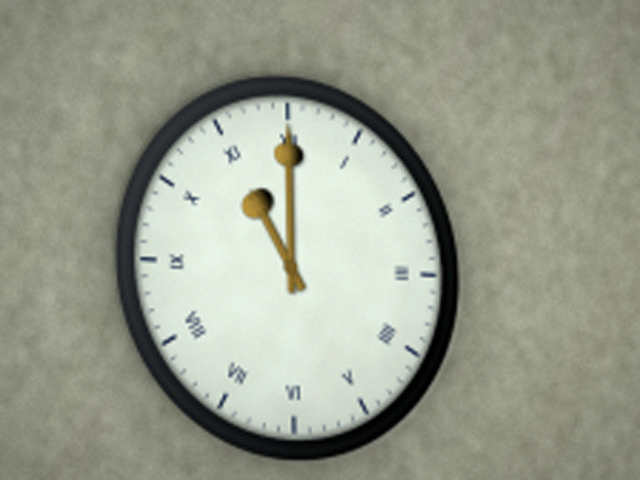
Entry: h=11 m=0
